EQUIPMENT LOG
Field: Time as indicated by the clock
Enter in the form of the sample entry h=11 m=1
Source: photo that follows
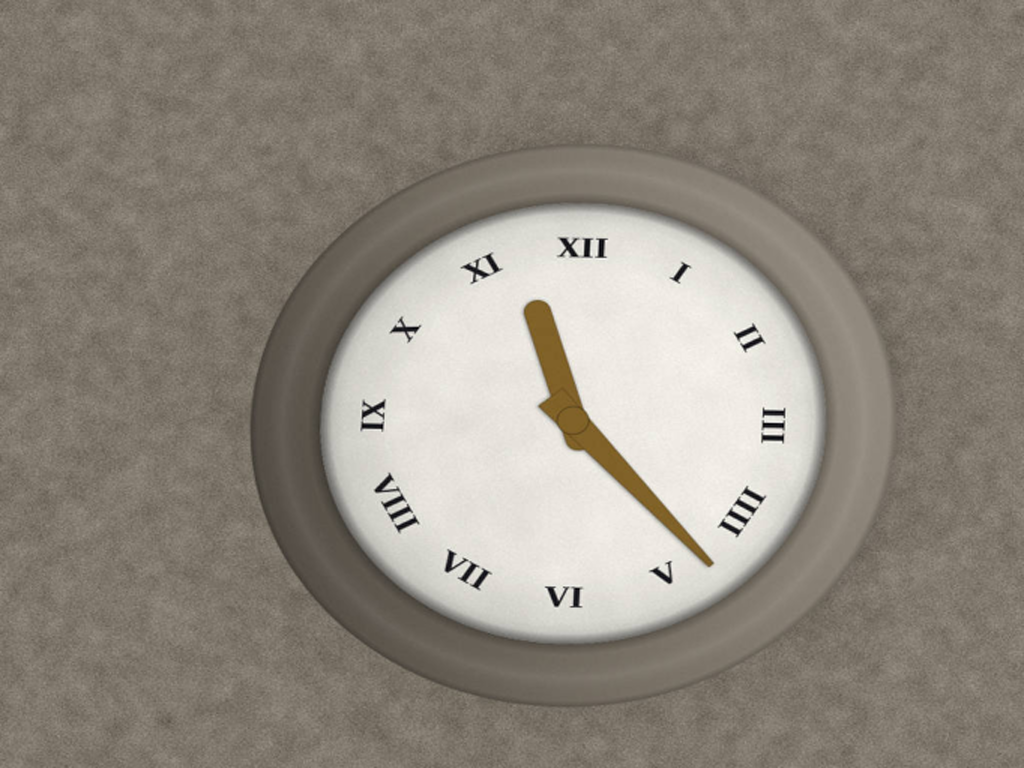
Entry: h=11 m=23
